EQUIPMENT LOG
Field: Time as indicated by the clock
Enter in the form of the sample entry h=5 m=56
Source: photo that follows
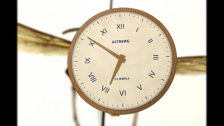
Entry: h=6 m=51
